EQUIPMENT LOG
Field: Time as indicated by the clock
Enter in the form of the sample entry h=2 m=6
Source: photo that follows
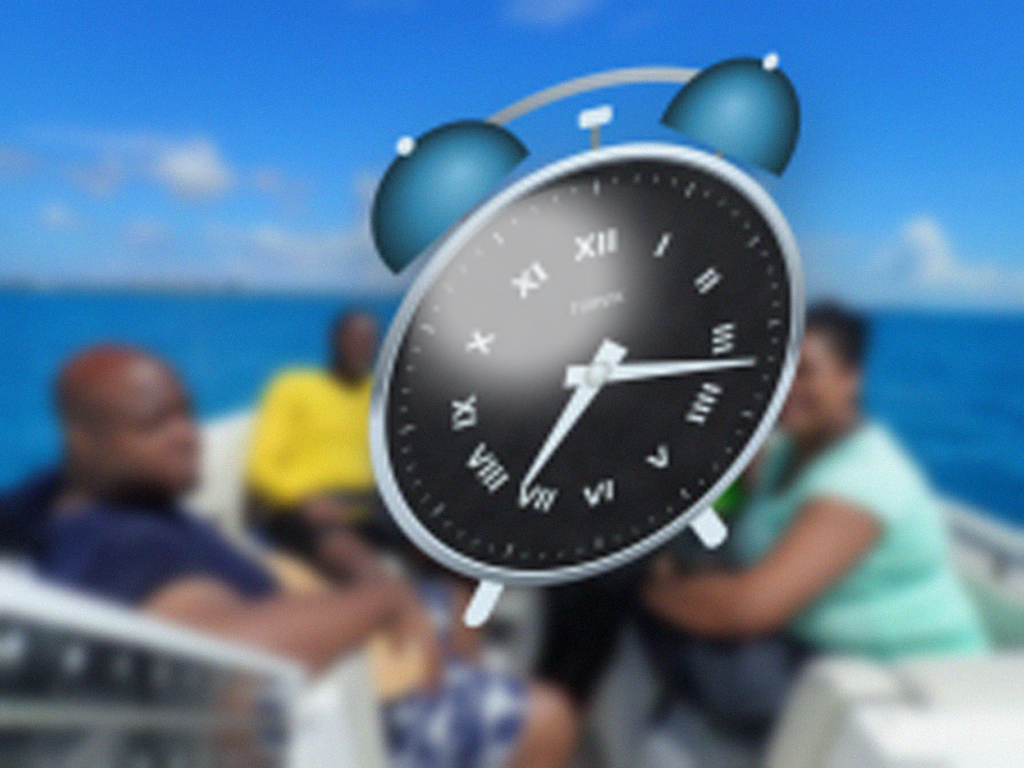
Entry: h=7 m=17
